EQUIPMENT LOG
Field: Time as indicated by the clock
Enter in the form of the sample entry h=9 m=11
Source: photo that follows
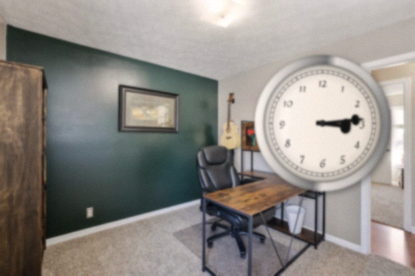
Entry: h=3 m=14
